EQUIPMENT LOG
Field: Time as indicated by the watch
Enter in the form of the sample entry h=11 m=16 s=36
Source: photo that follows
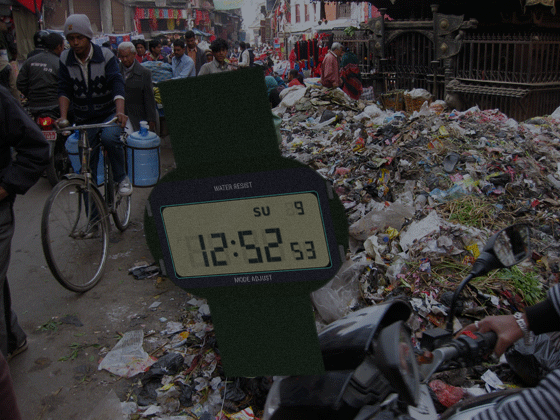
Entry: h=12 m=52 s=53
